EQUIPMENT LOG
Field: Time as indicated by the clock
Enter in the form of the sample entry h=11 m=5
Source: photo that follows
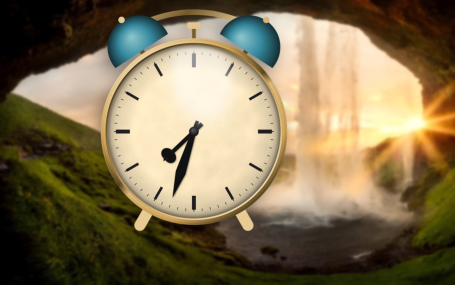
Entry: h=7 m=33
